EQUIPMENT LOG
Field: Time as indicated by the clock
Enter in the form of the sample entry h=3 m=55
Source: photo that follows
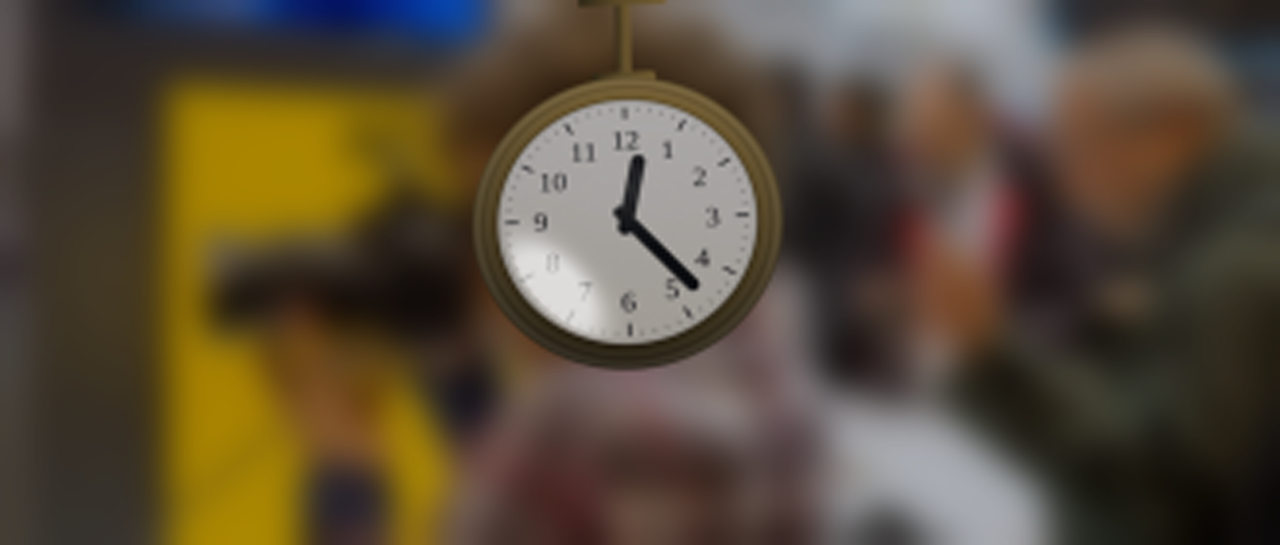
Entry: h=12 m=23
